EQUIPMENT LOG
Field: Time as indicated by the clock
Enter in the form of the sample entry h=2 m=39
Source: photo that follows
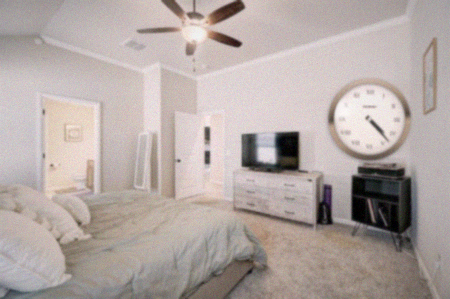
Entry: h=4 m=23
